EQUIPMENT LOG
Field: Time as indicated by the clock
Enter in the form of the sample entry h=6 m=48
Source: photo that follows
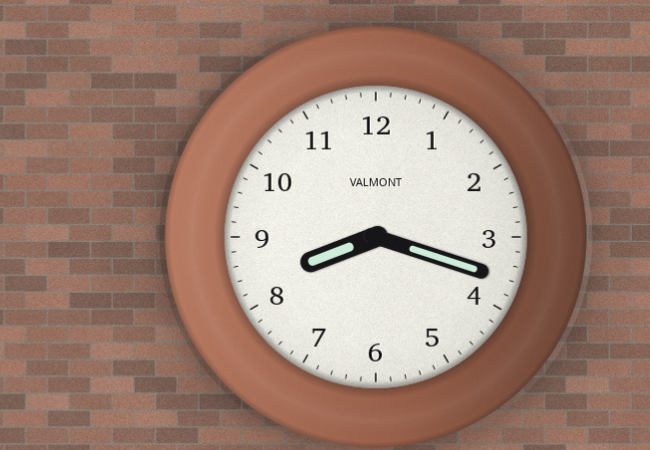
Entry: h=8 m=18
